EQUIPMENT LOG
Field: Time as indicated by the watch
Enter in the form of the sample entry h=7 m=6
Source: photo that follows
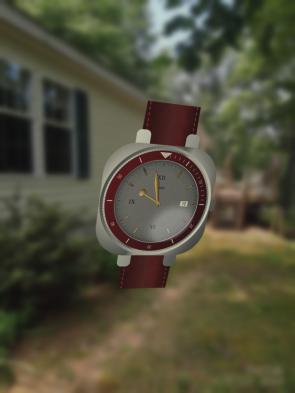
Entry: h=9 m=58
